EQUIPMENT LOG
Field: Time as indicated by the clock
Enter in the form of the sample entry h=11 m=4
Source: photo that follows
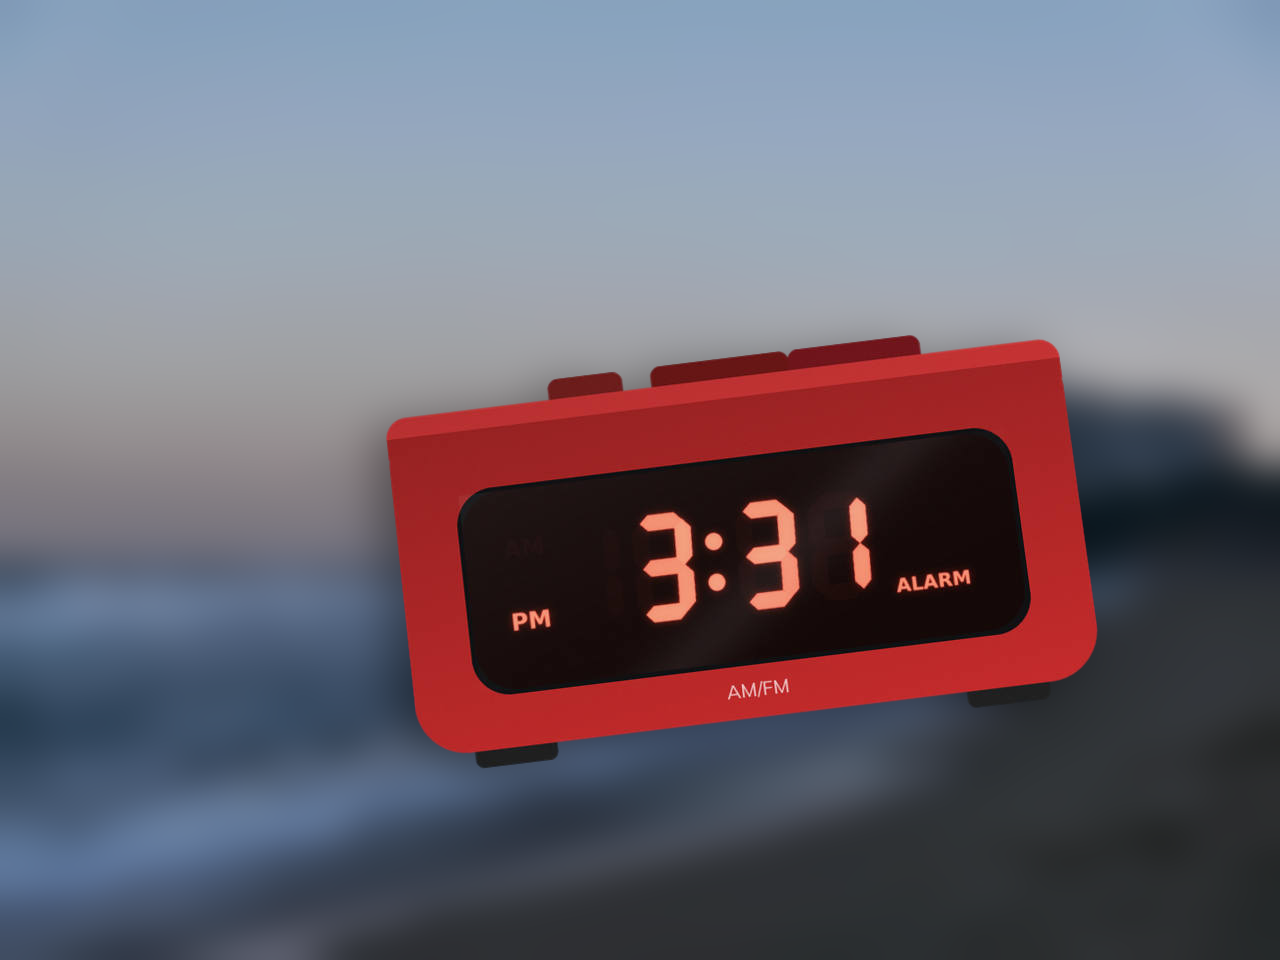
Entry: h=3 m=31
